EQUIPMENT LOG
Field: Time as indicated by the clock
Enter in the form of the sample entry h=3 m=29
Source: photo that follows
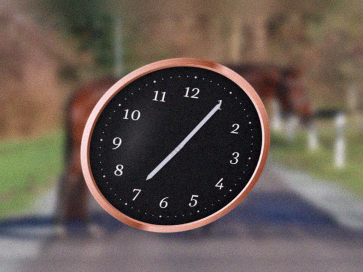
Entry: h=7 m=5
